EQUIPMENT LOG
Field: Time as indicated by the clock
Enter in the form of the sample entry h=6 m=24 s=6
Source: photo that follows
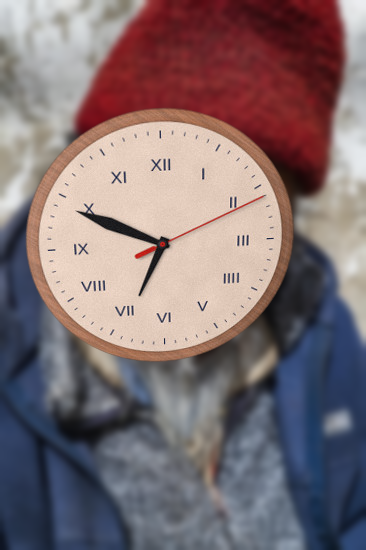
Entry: h=6 m=49 s=11
